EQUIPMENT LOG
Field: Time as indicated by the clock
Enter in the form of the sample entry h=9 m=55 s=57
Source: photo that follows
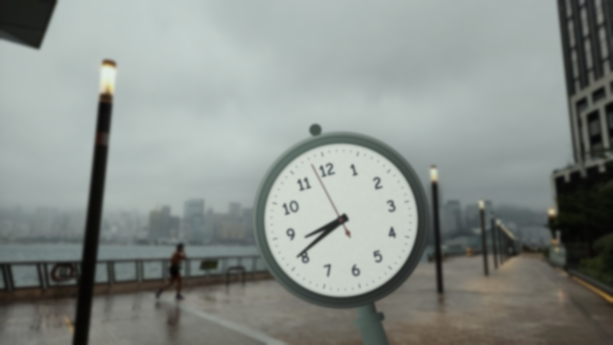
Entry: h=8 m=40 s=58
